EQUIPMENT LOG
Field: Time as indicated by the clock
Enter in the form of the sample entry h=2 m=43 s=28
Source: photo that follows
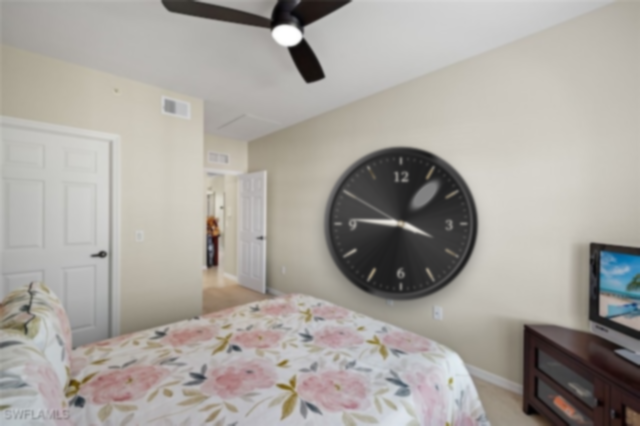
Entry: h=3 m=45 s=50
